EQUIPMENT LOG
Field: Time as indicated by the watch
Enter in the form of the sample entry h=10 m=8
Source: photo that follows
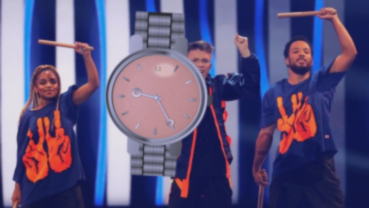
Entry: h=9 m=25
